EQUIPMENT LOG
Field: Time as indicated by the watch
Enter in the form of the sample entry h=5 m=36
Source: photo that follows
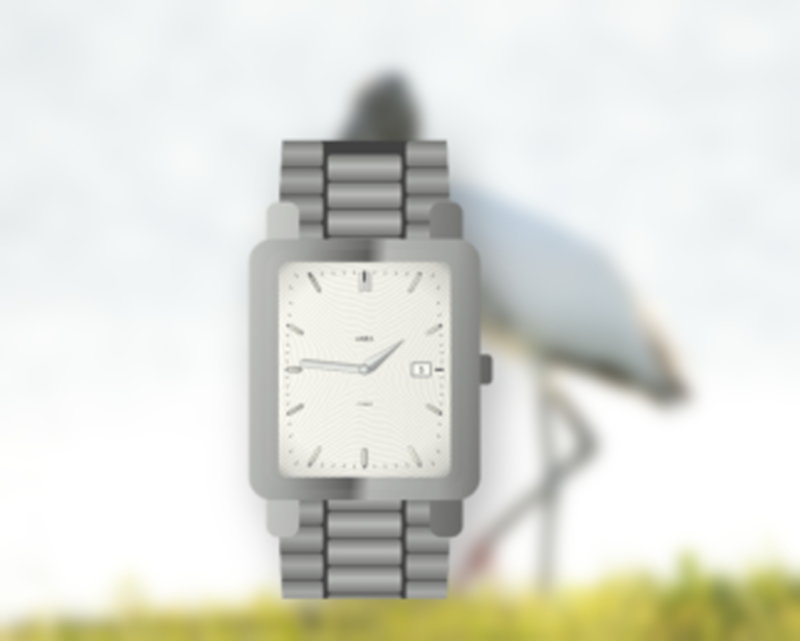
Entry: h=1 m=46
